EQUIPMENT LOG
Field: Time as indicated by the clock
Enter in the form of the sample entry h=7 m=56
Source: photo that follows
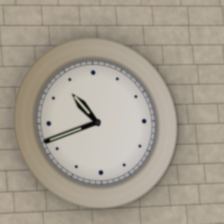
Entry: h=10 m=42
